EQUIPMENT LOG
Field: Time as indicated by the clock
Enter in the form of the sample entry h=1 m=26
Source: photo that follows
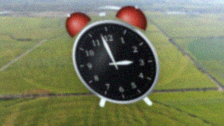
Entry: h=2 m=58
